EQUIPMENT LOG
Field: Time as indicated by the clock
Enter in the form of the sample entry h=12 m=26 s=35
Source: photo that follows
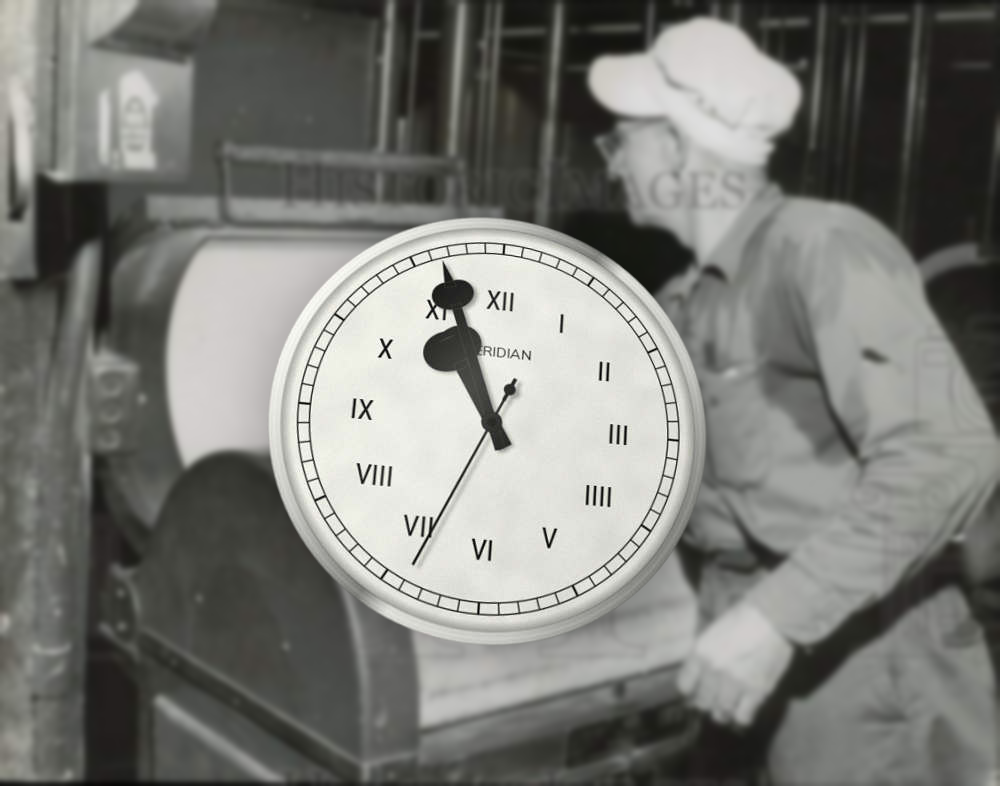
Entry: h=10 m=56 s=34
